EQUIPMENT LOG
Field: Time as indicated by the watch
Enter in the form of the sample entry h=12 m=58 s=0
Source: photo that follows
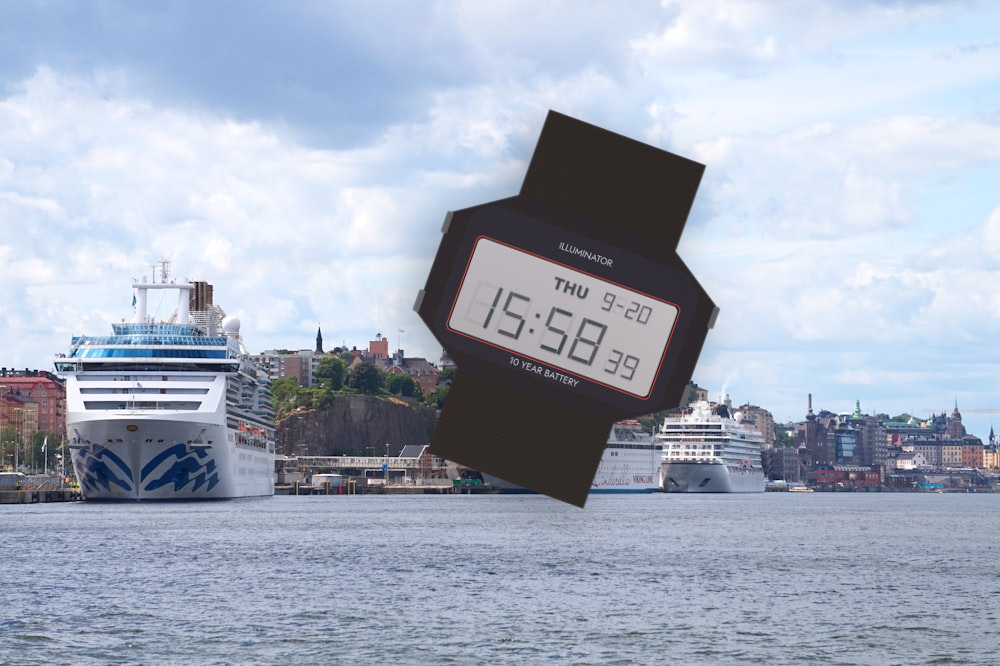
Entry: h=15 m=58 s=39
